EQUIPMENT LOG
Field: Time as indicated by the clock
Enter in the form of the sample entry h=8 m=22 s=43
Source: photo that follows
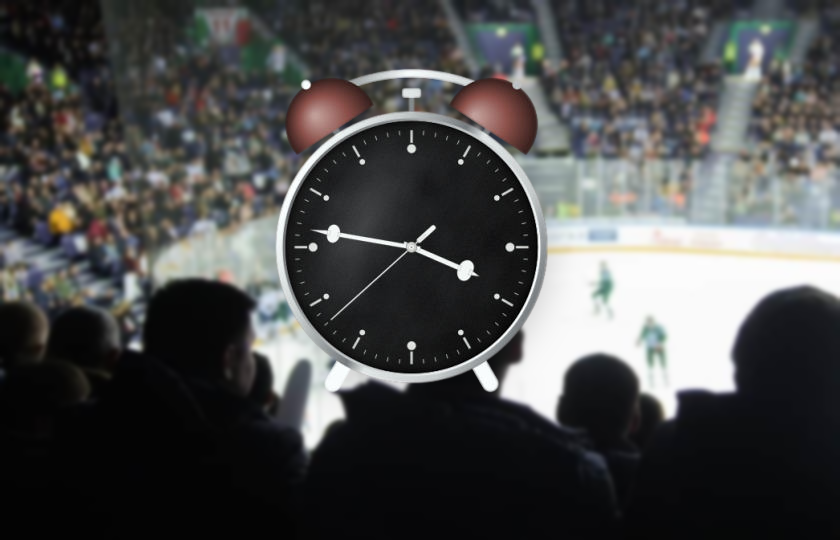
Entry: h=3 m=46 s=38
